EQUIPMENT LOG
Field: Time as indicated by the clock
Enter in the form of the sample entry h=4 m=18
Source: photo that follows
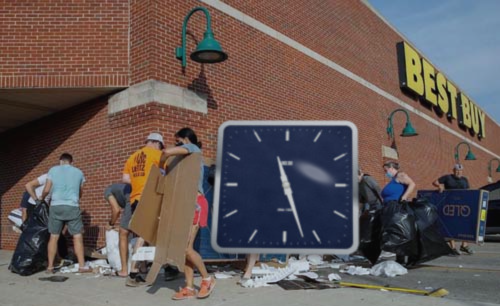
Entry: h=11 m=27
